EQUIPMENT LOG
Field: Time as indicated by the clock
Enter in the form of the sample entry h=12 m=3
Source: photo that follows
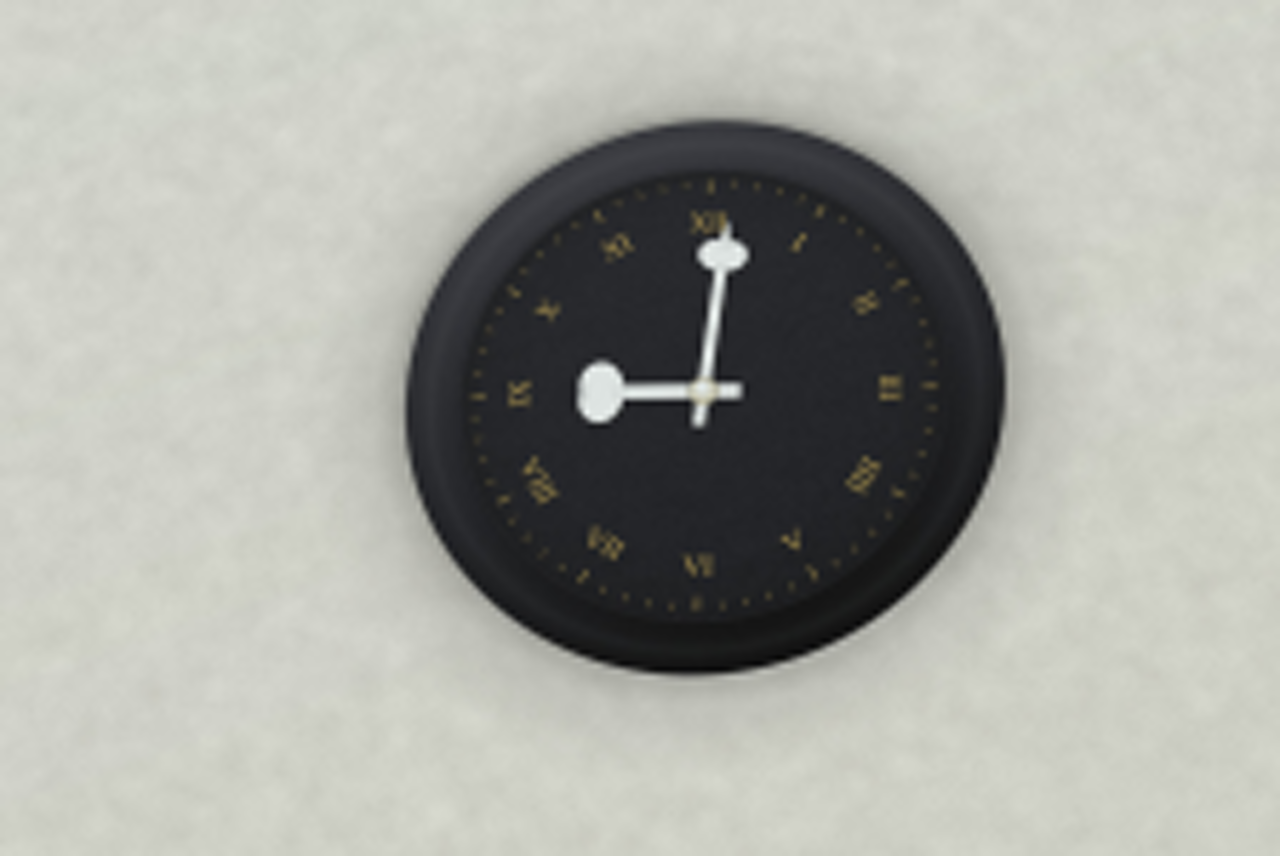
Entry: h=9 m=1
